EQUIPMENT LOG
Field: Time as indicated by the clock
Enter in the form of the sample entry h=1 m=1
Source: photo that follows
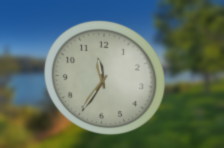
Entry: h=11 m=35
